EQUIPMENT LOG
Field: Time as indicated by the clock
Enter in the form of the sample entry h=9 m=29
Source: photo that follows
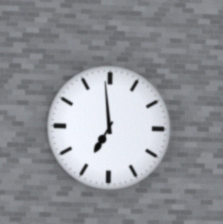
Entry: h=6 m=59
